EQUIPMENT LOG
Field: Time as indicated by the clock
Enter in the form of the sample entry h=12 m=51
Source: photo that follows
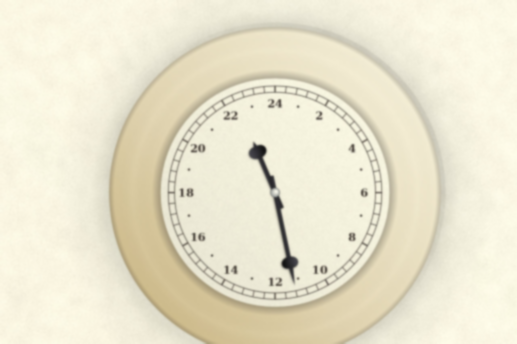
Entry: h=22 m=28
